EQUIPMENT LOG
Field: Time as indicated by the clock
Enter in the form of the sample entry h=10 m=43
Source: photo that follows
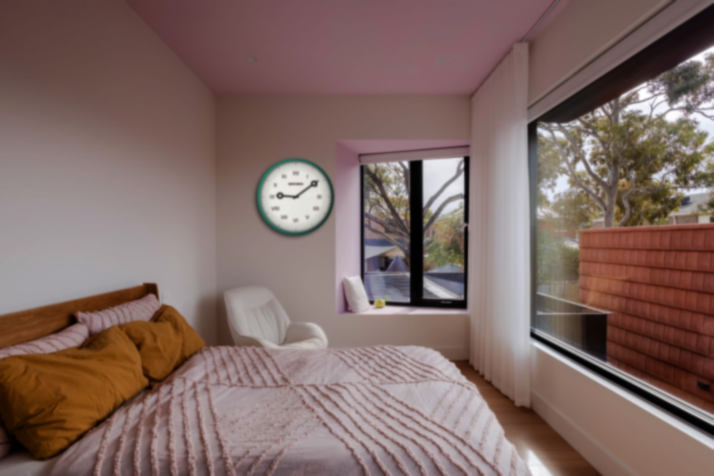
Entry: h=9 m=9
